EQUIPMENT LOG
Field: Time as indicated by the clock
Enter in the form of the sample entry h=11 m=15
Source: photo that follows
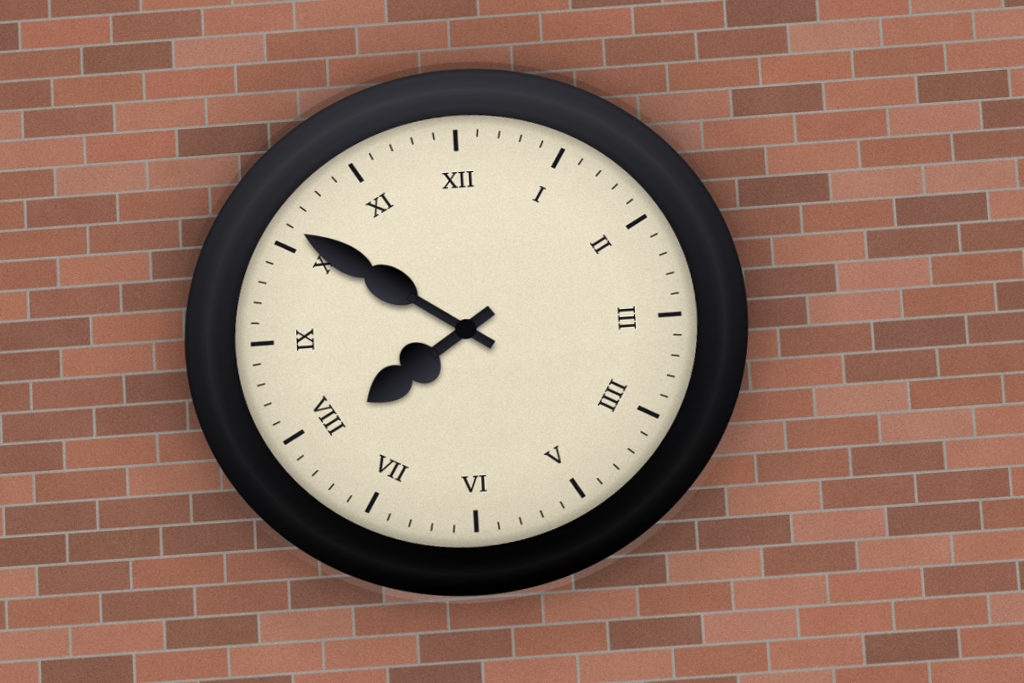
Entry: h=7 m=51
